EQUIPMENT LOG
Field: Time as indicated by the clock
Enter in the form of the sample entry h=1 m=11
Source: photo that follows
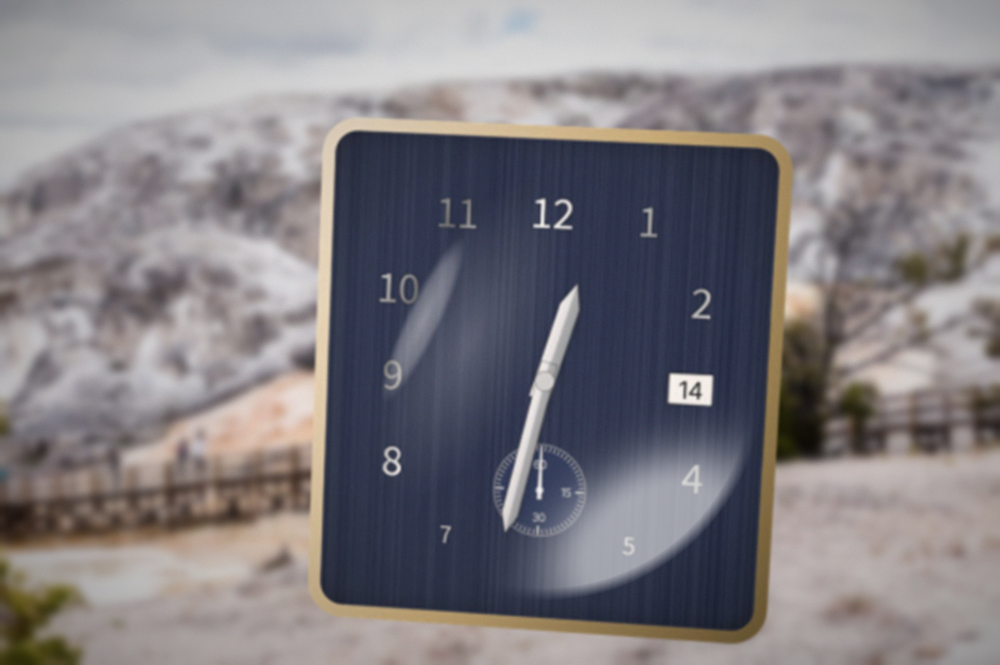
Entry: h=12 m=32
